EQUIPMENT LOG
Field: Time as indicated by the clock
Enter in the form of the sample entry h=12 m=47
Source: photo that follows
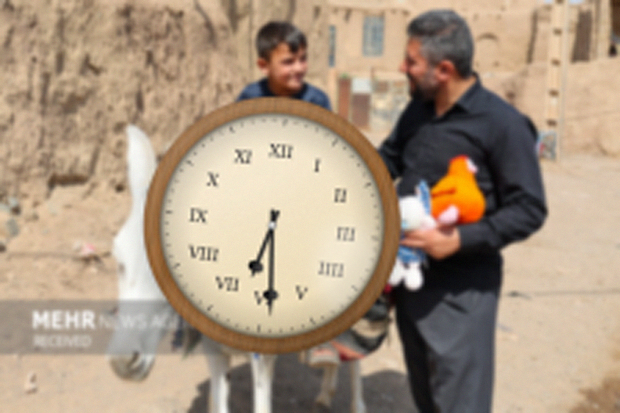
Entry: h=6 m=29
